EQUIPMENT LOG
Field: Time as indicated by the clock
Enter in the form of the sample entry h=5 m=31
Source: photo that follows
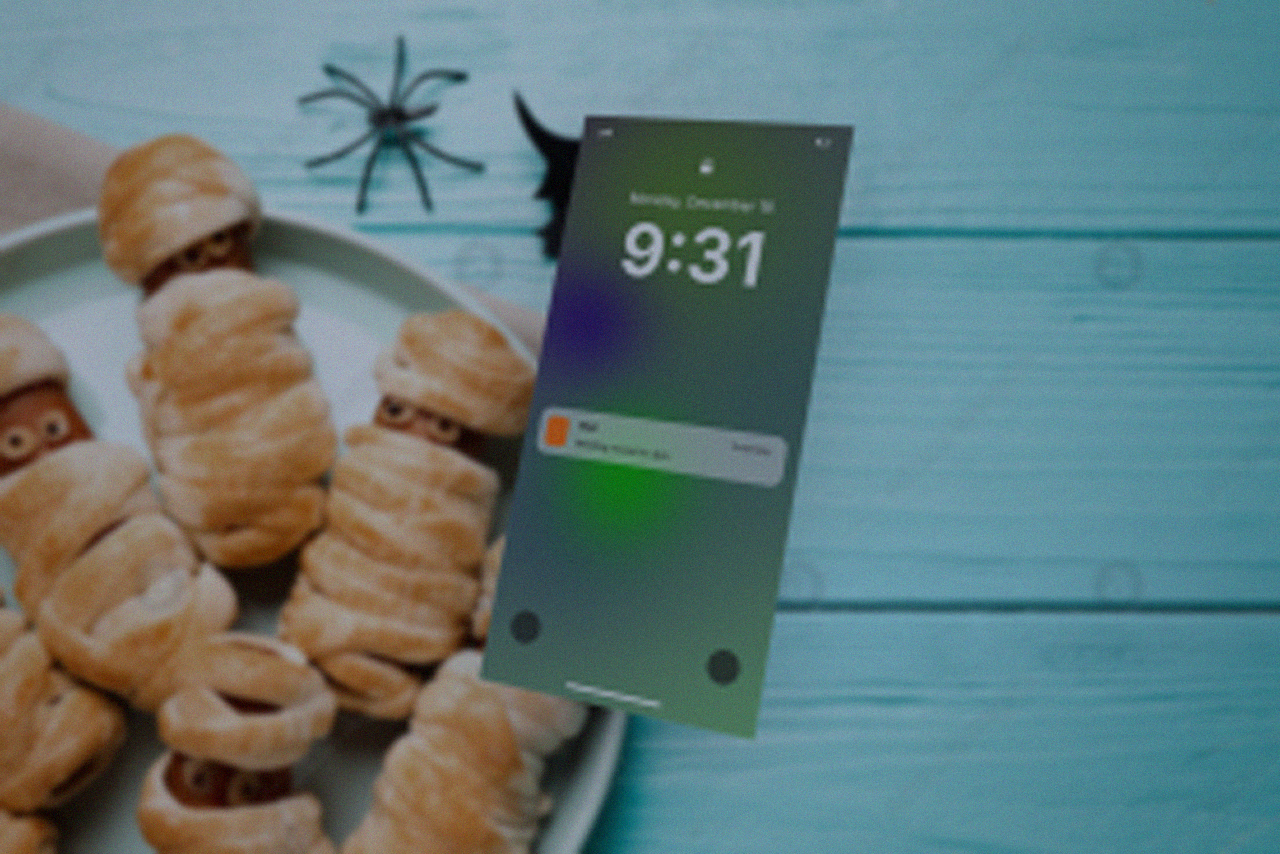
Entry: h=9 m=31
